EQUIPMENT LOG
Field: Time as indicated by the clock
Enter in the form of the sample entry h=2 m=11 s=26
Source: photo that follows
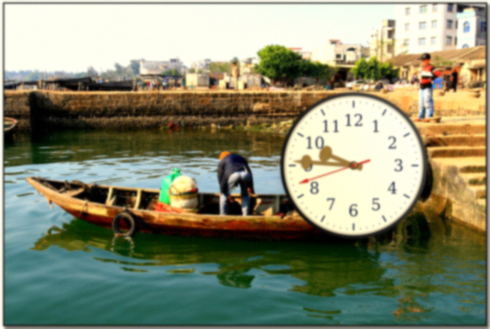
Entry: h=9 m=45 s=42
